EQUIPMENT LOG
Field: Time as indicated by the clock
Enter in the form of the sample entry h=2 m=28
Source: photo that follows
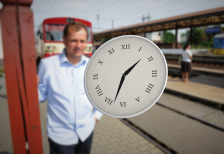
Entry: h=1 m=33
